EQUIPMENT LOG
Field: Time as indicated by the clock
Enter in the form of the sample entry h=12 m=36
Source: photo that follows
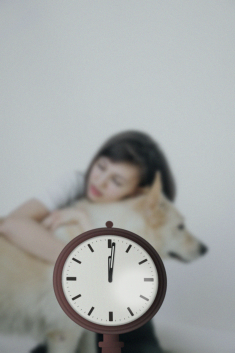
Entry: h=12 m=1
